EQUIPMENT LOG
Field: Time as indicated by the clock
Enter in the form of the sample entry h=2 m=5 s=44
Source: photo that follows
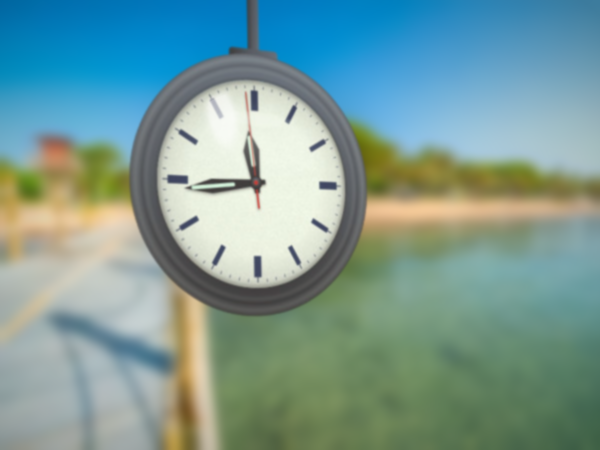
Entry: h=11 m=43 s=59
